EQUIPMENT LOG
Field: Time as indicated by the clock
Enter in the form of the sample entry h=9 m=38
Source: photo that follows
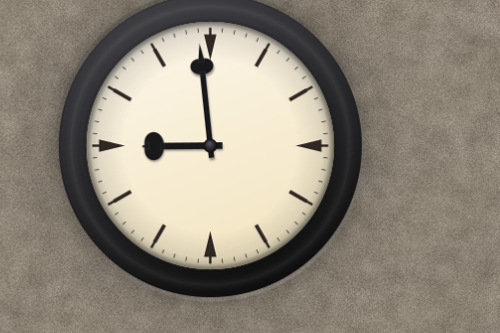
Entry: h=8 m=59
